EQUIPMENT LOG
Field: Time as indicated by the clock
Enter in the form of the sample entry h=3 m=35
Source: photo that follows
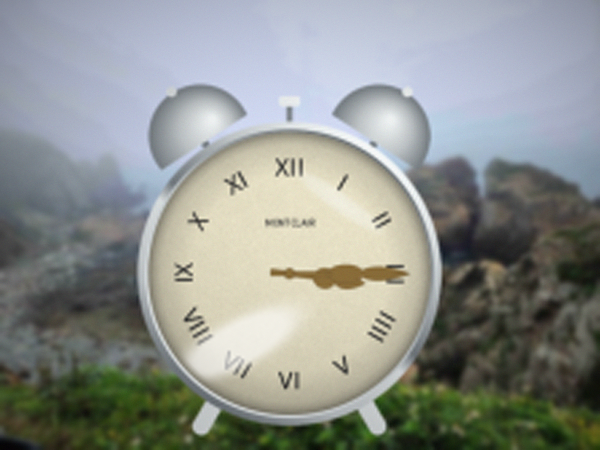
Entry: h=3 m=15
